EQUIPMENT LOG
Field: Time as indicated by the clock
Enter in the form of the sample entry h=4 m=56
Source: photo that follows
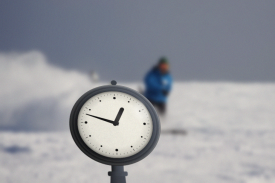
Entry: h=12 m=48
